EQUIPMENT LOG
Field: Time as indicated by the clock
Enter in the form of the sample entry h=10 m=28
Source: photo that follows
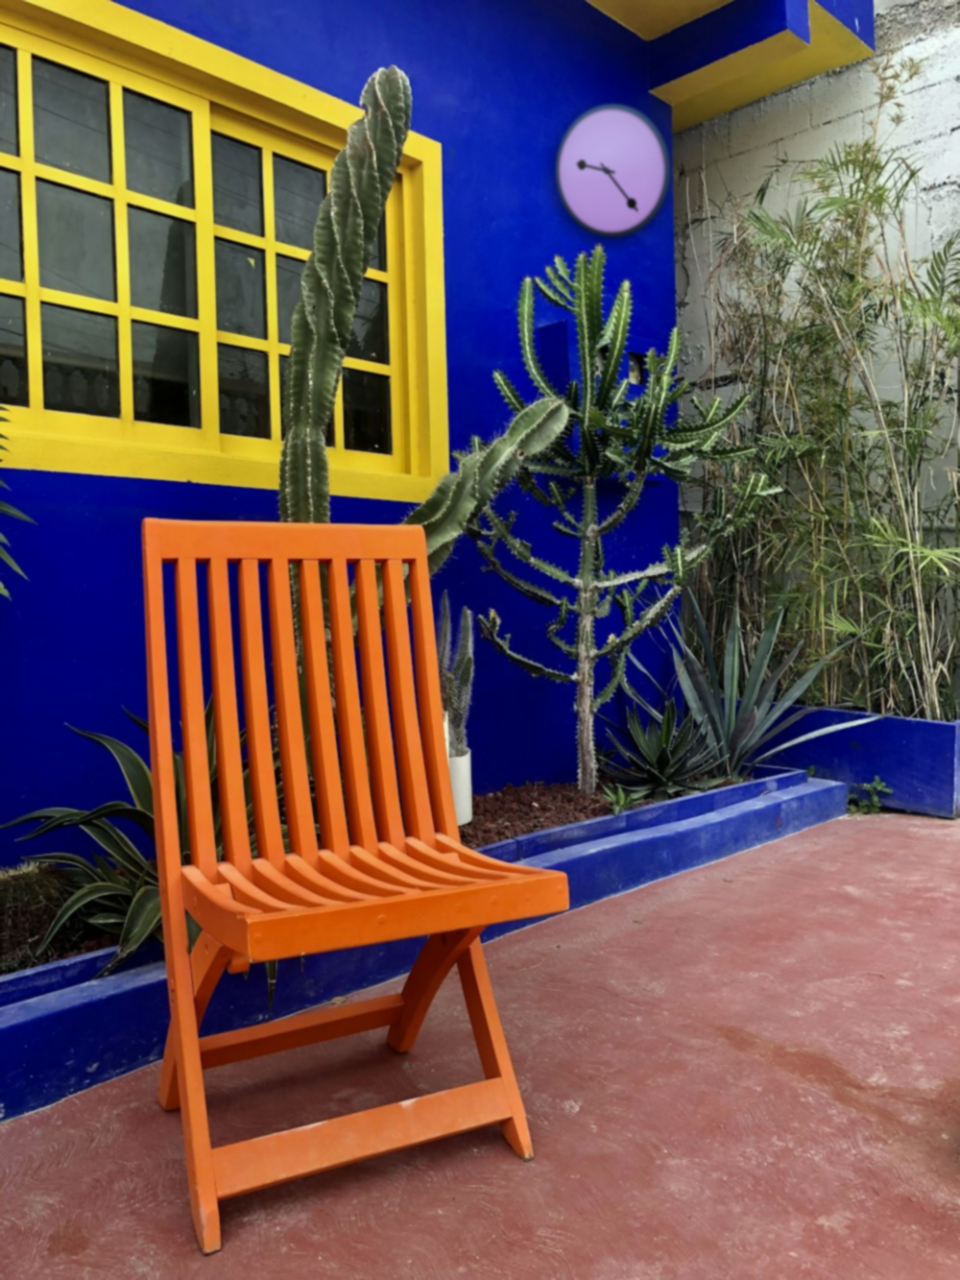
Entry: h=9 m=23
